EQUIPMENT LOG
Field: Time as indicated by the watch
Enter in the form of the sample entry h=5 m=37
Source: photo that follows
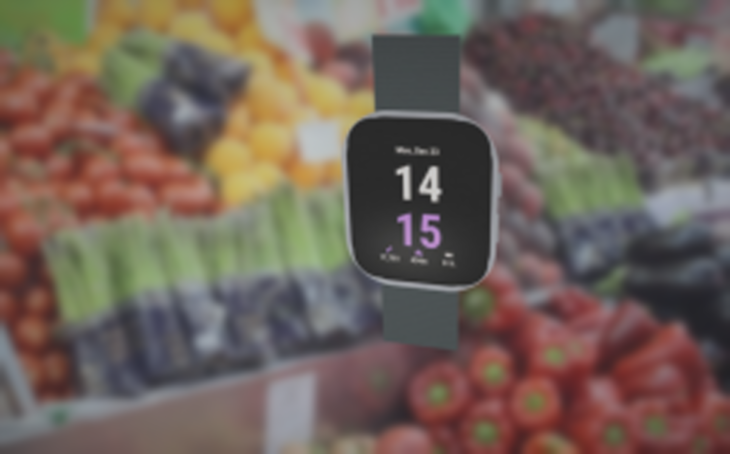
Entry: h=14 m=15
